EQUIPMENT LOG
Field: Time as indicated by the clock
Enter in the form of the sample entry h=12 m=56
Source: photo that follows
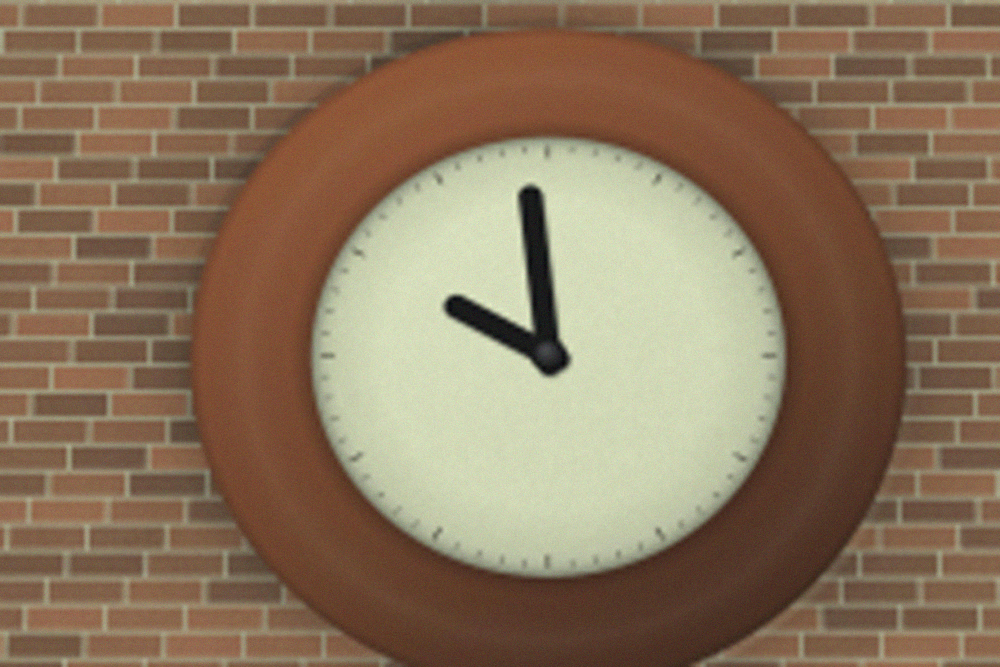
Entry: h=9 m=59
